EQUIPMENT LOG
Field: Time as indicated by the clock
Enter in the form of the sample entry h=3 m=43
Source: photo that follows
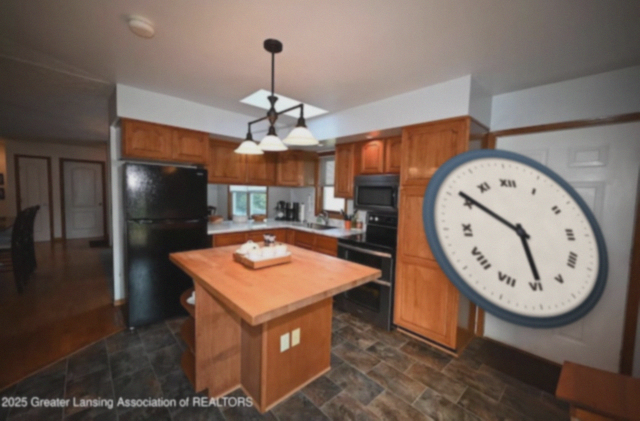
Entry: h=5 m=51
